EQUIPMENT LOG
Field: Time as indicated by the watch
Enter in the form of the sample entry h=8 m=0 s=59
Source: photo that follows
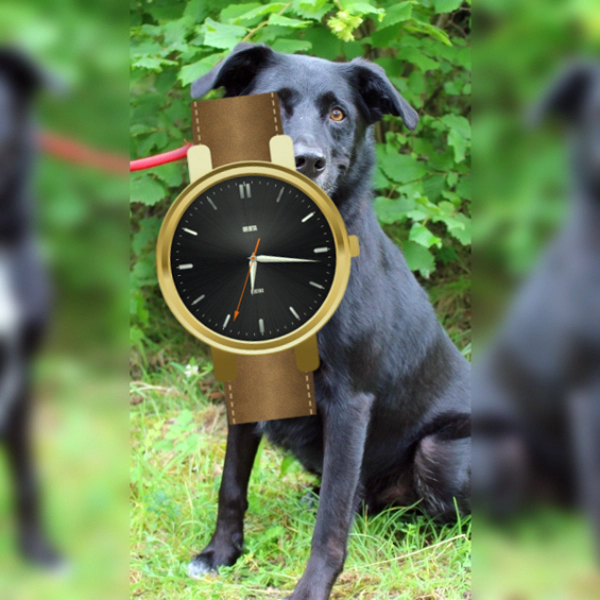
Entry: h=6 m=16 s=34
